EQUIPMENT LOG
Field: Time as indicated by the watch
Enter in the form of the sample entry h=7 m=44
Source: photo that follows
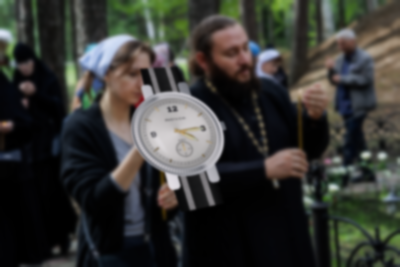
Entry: h=4 m=15
